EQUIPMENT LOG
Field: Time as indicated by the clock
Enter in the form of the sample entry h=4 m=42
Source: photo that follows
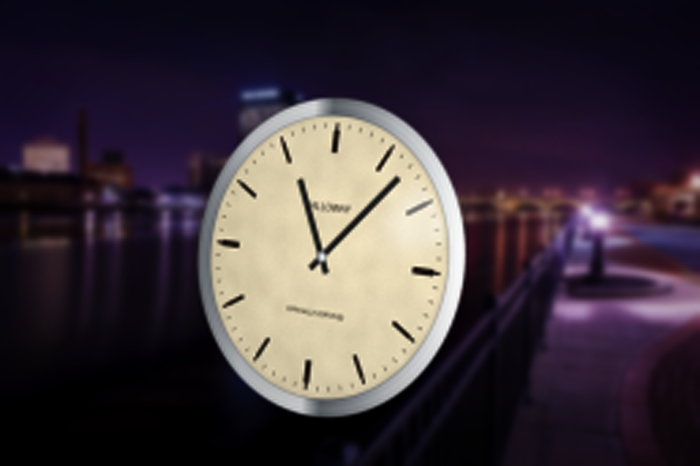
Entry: h=11 m=7
